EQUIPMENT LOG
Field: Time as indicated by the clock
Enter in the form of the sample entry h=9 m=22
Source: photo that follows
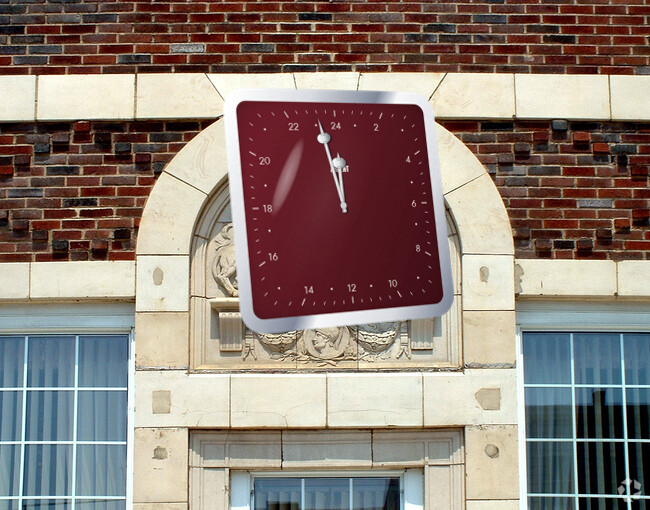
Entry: h=23 m=58
